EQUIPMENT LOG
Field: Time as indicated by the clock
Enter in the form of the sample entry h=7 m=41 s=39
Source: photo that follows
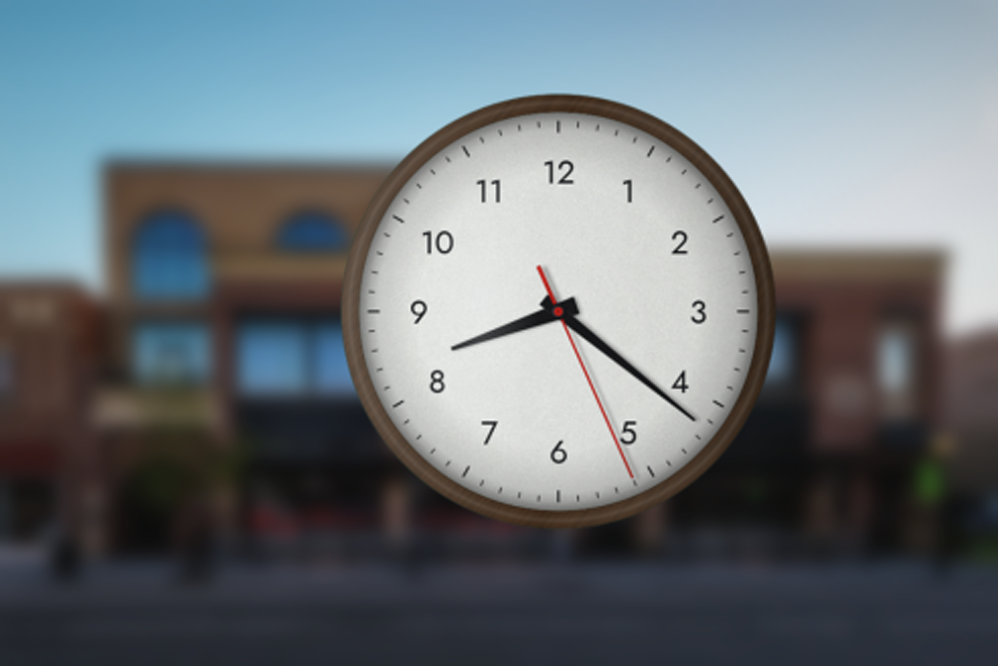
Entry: h=8 m=21 s=26
